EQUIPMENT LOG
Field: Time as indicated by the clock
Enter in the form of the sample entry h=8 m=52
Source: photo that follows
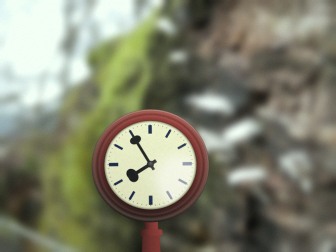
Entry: h=7 m=55
